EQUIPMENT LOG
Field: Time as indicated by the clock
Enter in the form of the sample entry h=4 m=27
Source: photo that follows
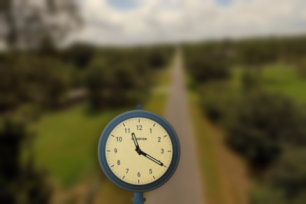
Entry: h=11 m=20
